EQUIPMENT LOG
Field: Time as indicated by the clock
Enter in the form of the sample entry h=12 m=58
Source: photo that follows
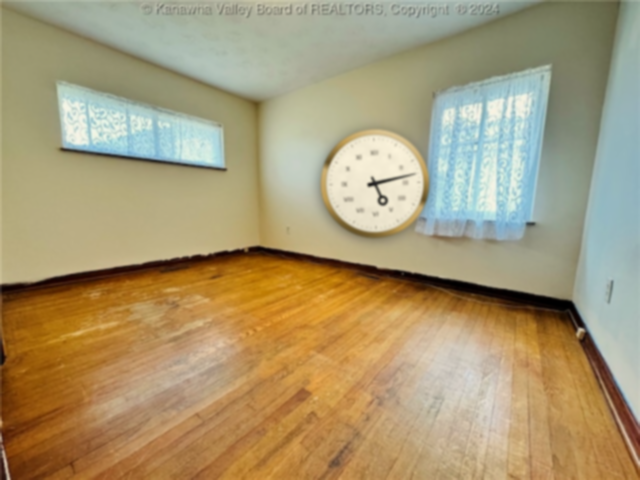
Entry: h=5 m=13
